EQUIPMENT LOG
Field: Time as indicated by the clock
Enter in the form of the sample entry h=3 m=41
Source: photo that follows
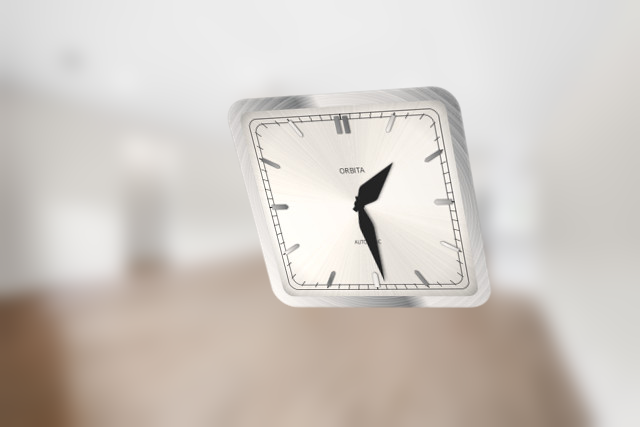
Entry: h=1 m=29
